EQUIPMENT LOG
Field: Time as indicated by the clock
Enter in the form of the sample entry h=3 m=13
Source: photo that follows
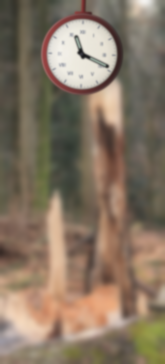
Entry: h=11 m=19
